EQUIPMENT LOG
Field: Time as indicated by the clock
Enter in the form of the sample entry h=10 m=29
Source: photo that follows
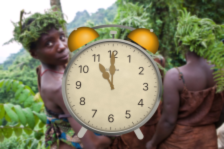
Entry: h=11 m=0
